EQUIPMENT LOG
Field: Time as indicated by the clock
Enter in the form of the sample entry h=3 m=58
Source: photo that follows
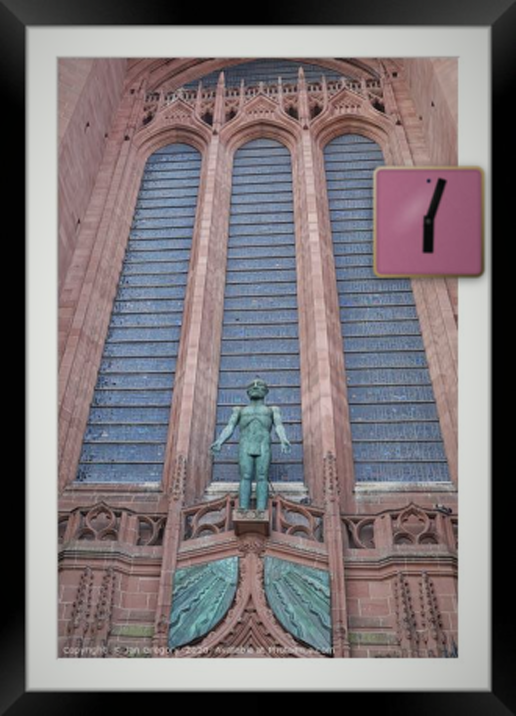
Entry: h=6 m=3
